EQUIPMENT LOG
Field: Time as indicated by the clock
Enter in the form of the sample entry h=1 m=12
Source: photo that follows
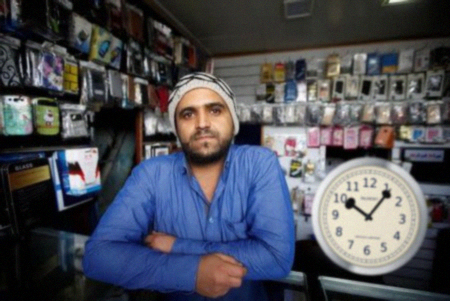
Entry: h=10 m=6
